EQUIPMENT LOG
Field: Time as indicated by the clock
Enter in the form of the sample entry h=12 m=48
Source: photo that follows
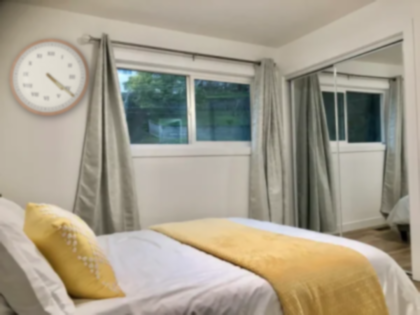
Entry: h=4 m=21
